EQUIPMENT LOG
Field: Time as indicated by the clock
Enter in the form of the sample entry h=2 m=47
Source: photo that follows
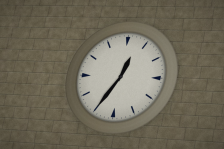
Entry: h=12 m=35
